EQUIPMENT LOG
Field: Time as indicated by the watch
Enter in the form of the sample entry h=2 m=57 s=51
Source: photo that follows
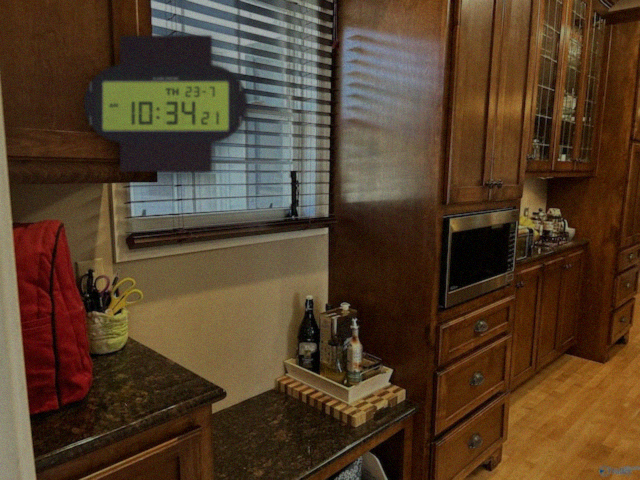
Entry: h=10 m=34 s=21
